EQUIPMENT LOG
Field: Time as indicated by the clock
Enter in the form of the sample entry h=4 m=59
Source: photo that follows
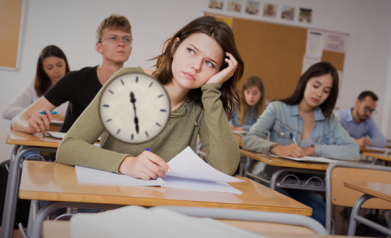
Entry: h=11 m=28
